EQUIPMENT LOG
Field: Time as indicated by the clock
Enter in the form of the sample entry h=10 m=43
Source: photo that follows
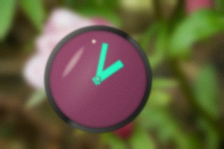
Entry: h=2 m=3
